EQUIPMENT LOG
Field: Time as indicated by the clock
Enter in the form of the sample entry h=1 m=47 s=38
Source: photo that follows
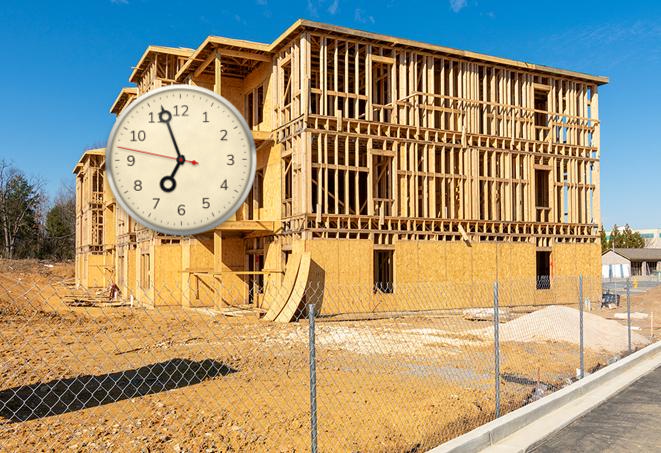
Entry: h=6 m=56 s=47
